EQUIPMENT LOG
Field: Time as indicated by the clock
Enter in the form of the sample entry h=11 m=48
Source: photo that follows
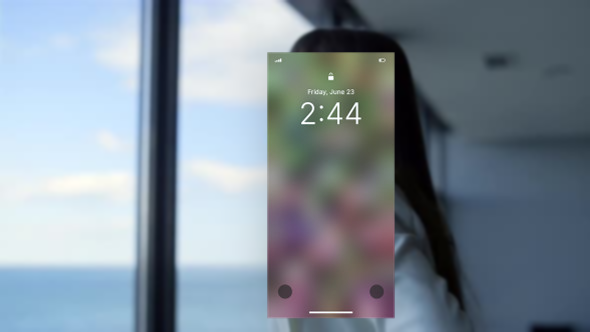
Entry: h=2 m=44
